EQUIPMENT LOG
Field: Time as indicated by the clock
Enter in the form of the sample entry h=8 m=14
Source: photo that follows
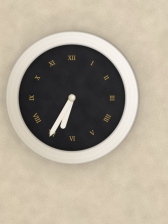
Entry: h=6 m=35
